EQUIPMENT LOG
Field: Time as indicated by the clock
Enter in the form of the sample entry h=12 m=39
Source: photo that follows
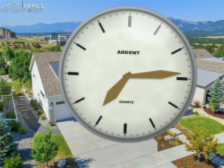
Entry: h=7 m=14
